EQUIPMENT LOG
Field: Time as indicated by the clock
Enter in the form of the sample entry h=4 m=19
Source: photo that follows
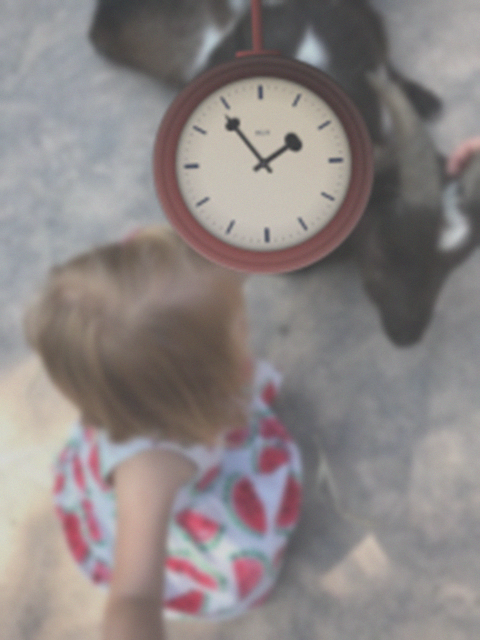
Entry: h=1 m=54
